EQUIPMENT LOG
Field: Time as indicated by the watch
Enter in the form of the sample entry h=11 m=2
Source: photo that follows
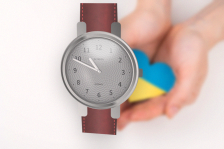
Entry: h=10 m=49
